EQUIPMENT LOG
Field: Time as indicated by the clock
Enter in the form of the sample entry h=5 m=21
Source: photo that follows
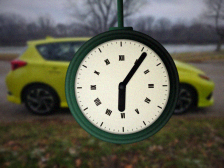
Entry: h=6 m=6
